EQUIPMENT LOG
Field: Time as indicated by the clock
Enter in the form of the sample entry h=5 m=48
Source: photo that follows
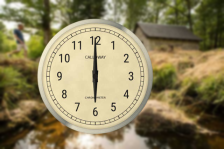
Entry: h=6 m=0
